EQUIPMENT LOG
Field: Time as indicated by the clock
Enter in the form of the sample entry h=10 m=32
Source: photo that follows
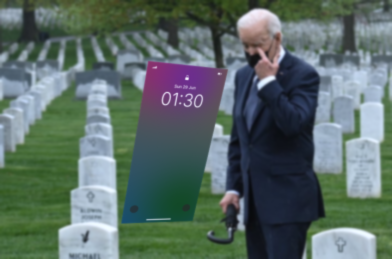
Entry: h=1 m=30
